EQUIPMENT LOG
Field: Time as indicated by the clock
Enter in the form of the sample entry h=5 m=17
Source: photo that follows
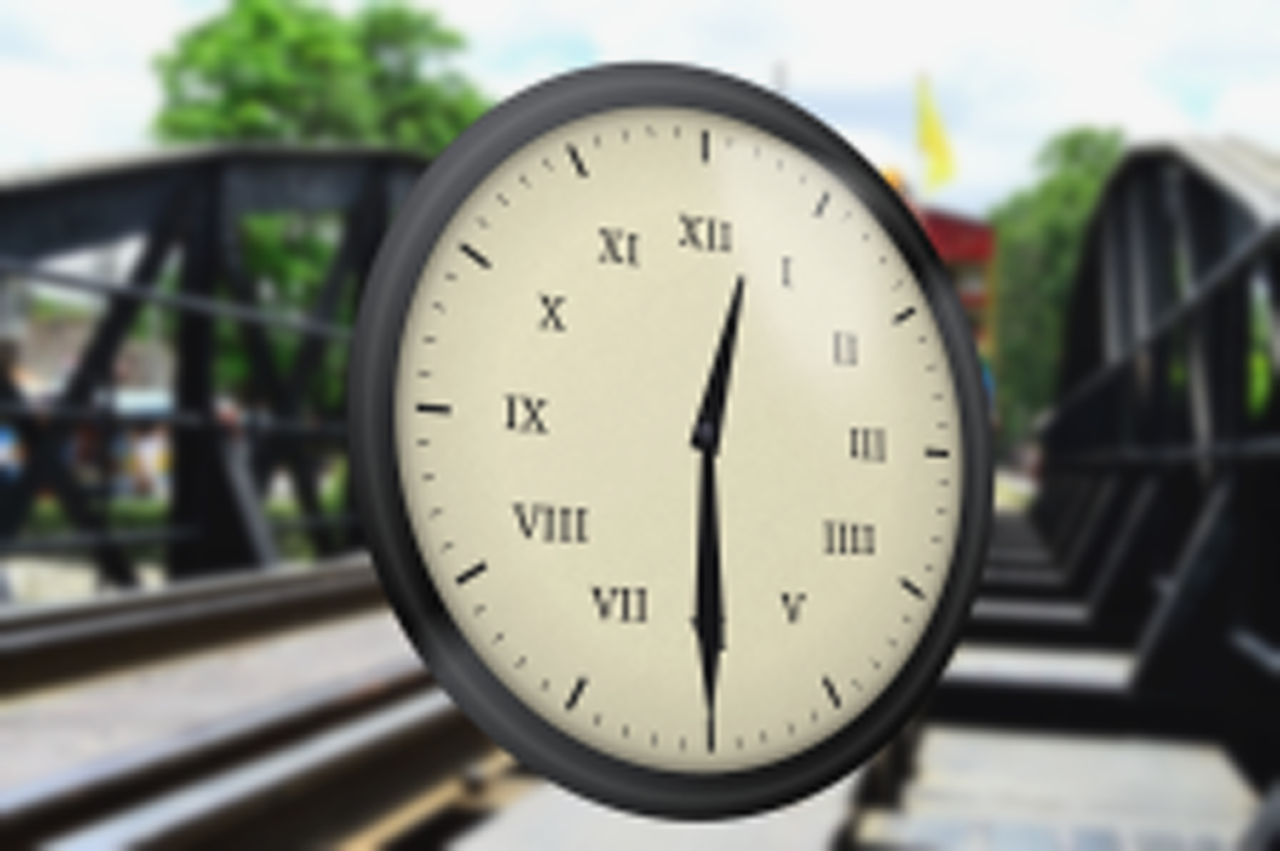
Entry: h=12 m=30
